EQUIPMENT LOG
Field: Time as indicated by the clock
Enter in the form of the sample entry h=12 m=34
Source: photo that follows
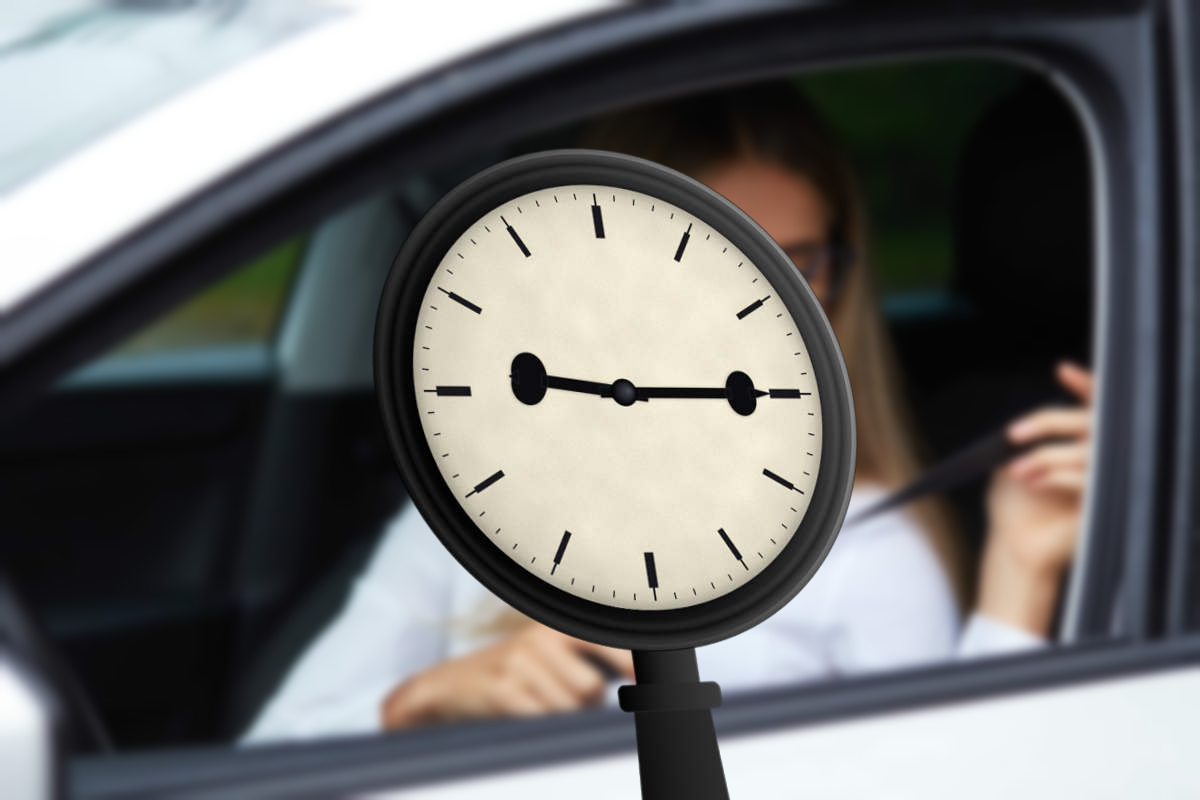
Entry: h=9 m=15
